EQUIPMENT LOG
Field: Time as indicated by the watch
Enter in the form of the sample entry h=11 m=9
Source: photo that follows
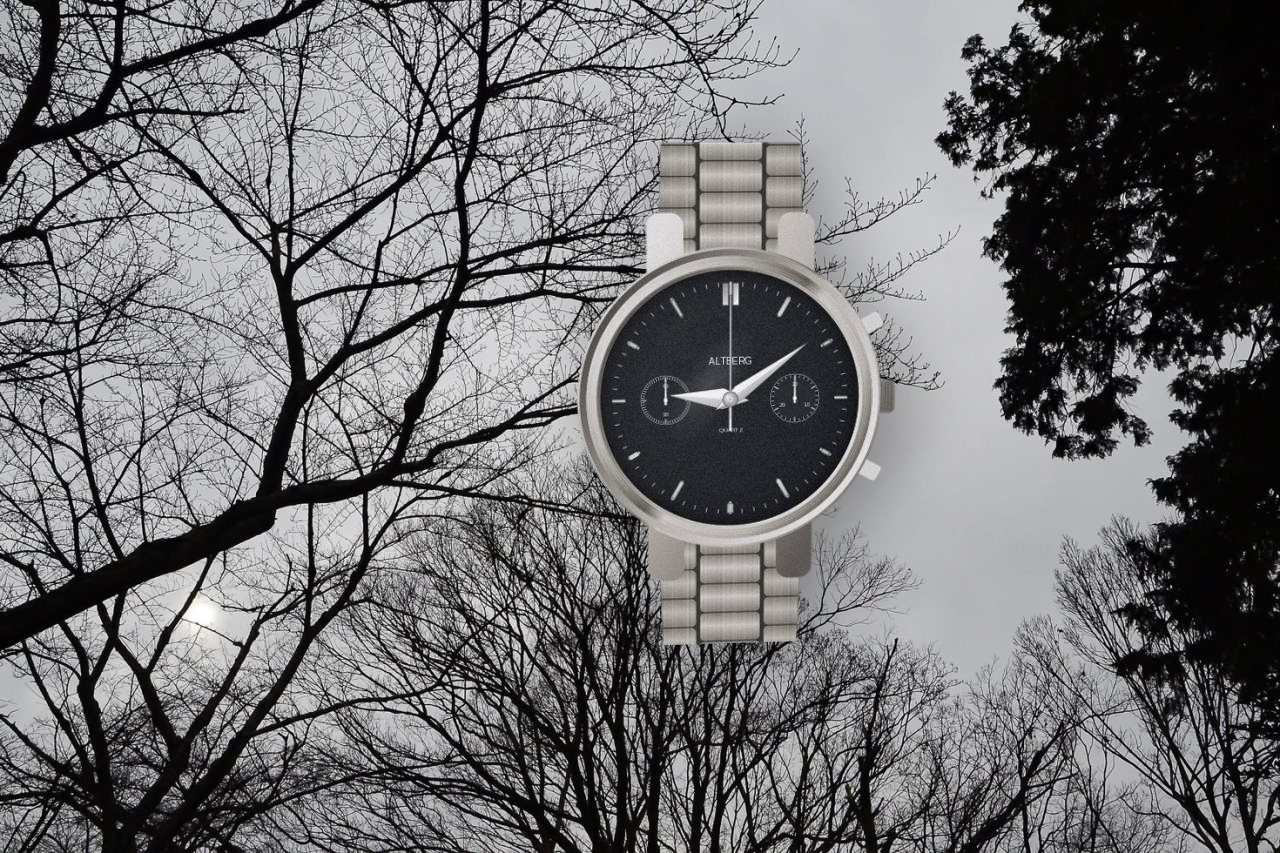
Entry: h=9 m=9
